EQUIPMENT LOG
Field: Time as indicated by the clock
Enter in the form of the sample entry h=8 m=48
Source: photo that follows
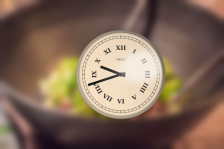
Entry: h=9 m=42
